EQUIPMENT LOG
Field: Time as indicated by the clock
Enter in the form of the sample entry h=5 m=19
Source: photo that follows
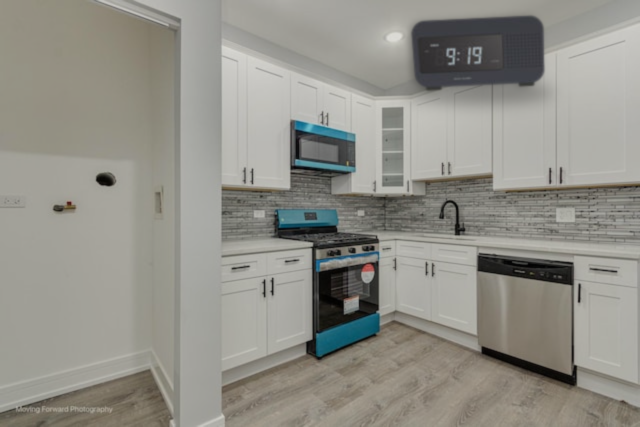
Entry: h=9 m=19
